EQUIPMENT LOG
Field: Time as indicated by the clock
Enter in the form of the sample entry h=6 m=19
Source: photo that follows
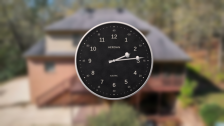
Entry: h=2 m=14
